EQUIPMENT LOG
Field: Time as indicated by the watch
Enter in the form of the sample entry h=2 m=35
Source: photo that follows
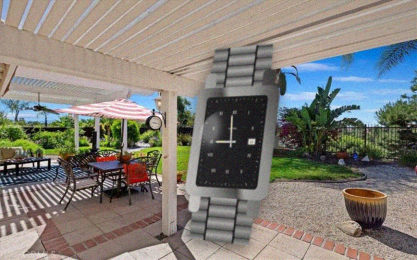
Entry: h=8 m=59
